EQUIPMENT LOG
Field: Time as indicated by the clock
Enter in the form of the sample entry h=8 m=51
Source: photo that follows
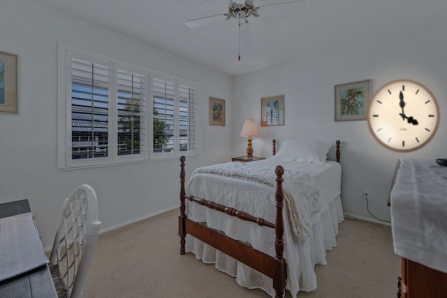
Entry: h=3 m=59
